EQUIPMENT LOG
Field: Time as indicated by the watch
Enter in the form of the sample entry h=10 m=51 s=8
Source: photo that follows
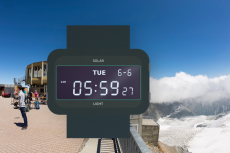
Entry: h=5 m=59 s=27
